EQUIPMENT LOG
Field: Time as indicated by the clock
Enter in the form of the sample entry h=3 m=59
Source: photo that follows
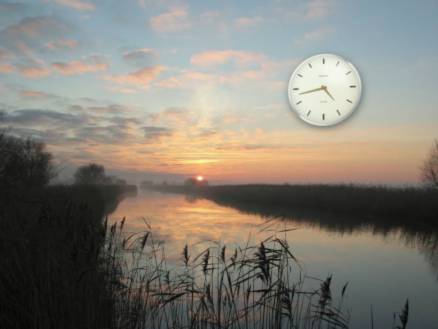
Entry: h=4 m=43
